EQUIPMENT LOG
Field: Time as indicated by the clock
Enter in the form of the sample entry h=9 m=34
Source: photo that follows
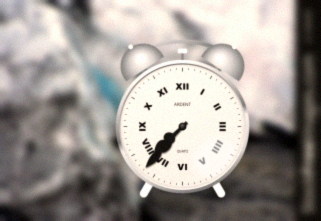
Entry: h=7 m=37
